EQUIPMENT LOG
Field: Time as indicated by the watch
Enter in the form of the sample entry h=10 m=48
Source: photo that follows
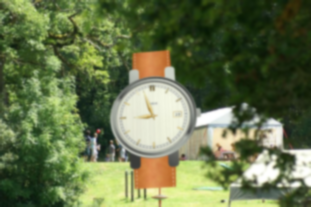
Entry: h=8 m=57
